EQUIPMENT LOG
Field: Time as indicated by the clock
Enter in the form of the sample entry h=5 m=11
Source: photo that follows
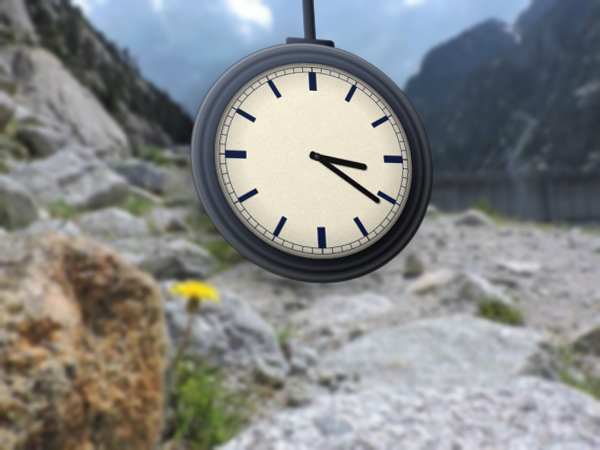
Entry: h=3 m=21
